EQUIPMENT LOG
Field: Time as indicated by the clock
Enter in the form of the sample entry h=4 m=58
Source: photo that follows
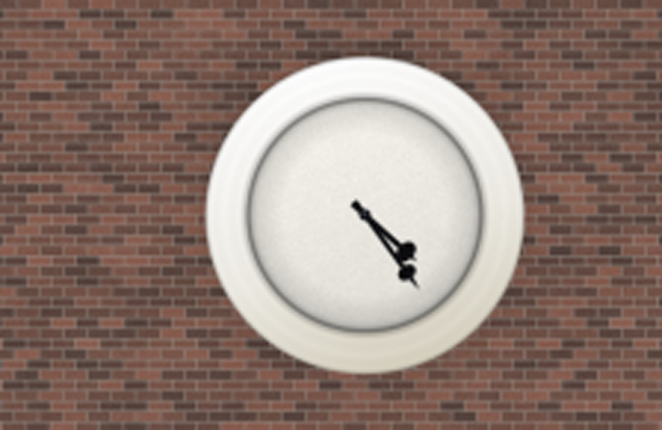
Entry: h=4 m=24
